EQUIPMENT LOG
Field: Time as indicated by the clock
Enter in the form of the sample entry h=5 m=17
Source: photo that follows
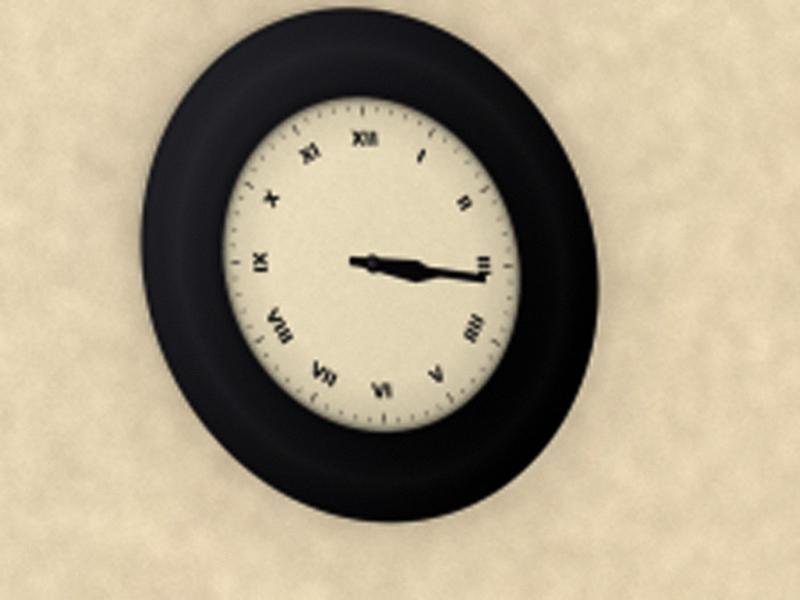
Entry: h=3 m=16
